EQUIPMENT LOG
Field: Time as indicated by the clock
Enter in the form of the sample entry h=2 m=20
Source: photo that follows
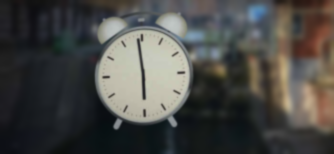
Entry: h=5 m=59
